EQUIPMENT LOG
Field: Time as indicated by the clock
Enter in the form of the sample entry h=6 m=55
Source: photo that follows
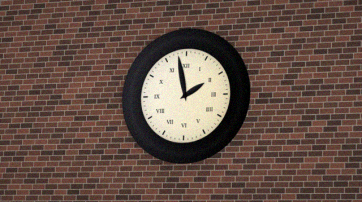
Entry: h=1 m=58
